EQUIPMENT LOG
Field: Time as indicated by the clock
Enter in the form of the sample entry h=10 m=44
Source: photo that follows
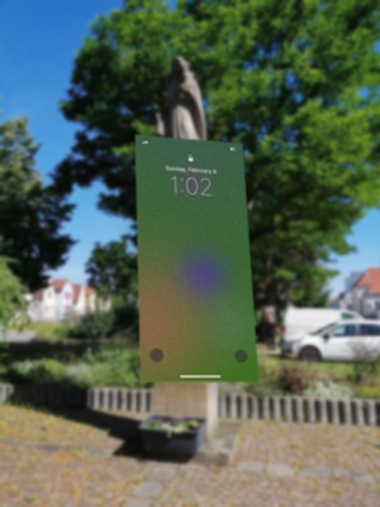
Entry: h=1 m=2
